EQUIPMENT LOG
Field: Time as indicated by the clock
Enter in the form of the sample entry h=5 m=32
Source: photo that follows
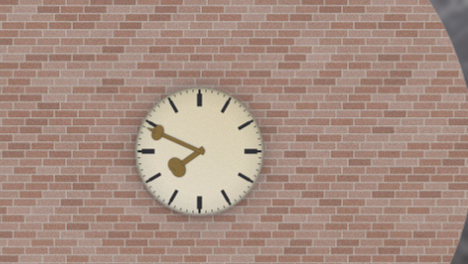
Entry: h=7 m=49
